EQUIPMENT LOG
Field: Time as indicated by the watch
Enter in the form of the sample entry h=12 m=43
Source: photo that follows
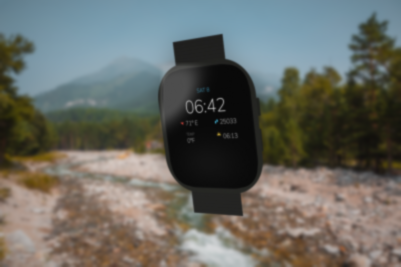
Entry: h=6 m=42
